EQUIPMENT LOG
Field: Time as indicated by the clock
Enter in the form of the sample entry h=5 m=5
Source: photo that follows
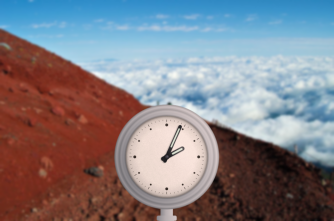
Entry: h=2 m=4
